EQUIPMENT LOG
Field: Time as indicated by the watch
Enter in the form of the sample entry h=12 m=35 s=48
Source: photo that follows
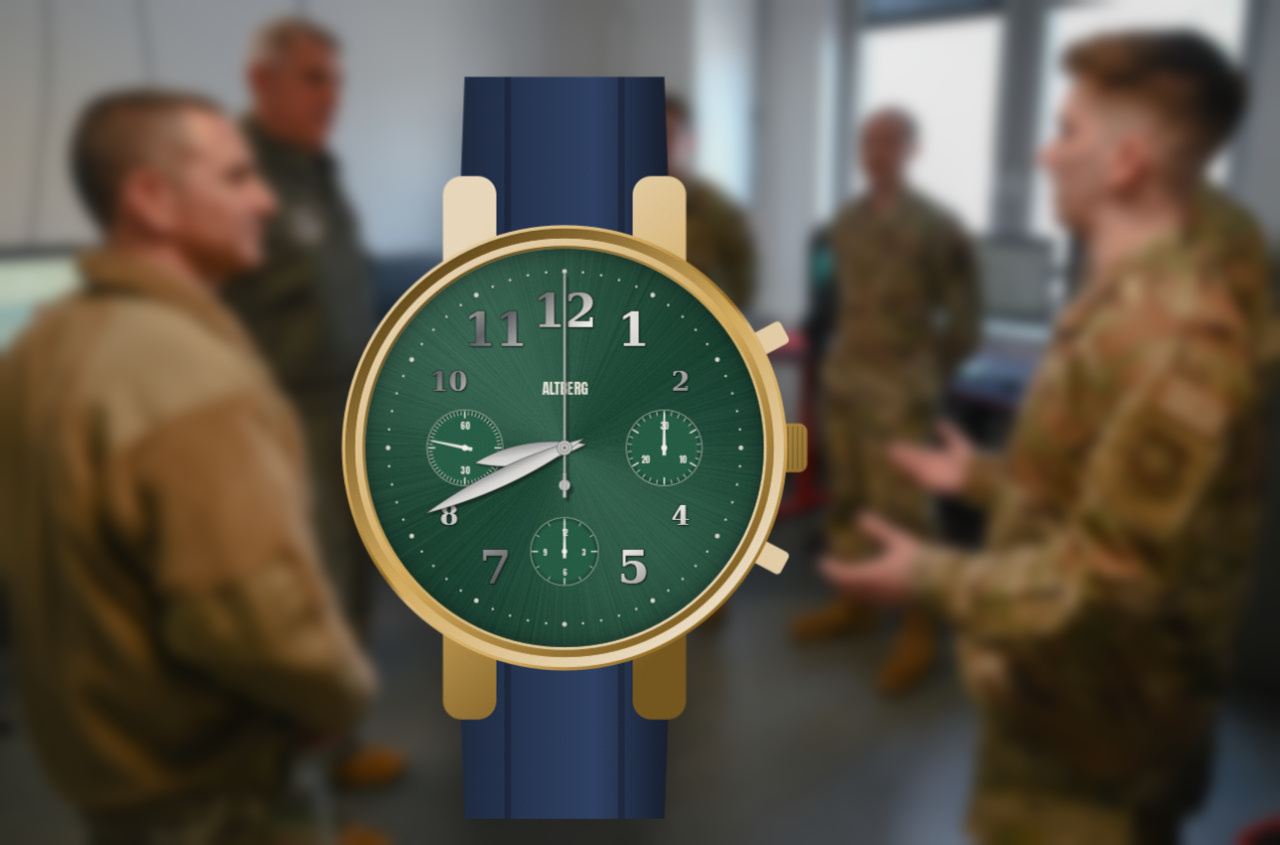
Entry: h=8 m=40 s=47
